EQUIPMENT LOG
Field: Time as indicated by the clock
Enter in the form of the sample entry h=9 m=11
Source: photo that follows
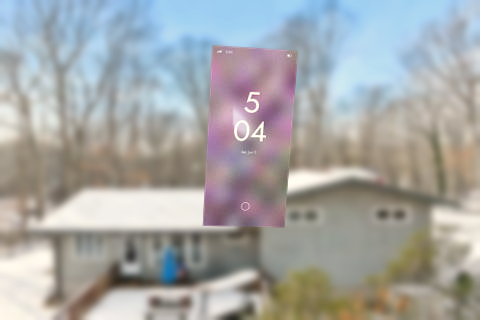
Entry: h=5 m=4
